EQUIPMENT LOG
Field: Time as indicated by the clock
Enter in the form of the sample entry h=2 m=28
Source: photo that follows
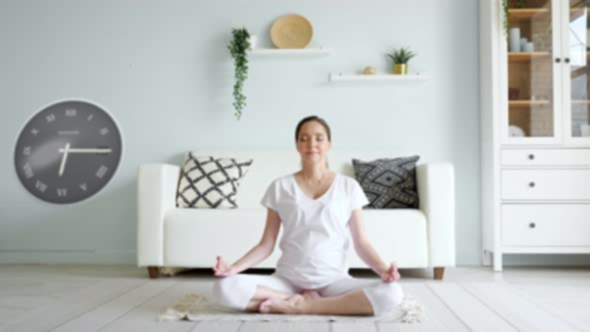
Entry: h=6 m=15
